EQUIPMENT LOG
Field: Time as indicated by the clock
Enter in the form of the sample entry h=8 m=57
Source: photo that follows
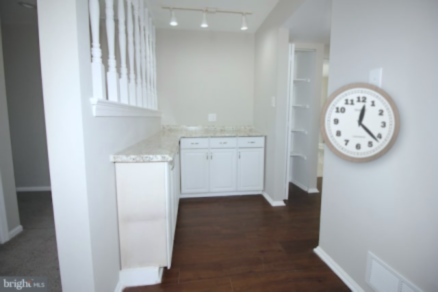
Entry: h=12 m=22
